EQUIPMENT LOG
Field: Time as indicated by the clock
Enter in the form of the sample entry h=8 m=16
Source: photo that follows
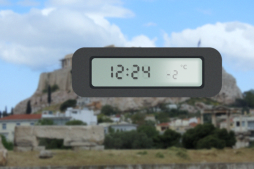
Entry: h=12 m=24
